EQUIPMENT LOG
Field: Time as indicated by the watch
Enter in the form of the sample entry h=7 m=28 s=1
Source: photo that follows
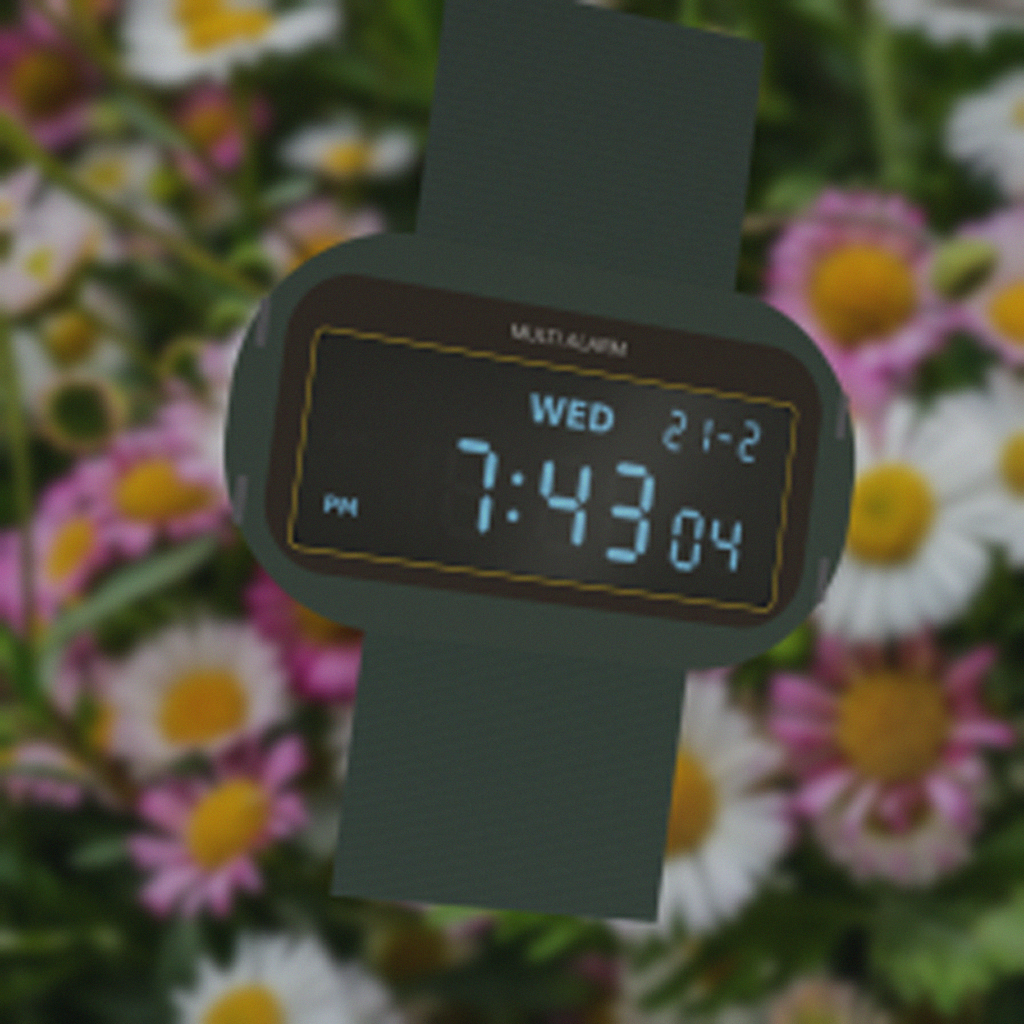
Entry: h=7 m=43 s=4
